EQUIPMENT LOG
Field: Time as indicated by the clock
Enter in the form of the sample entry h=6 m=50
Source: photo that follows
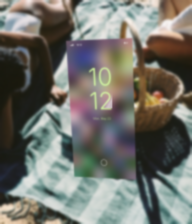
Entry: h=10 m=12
